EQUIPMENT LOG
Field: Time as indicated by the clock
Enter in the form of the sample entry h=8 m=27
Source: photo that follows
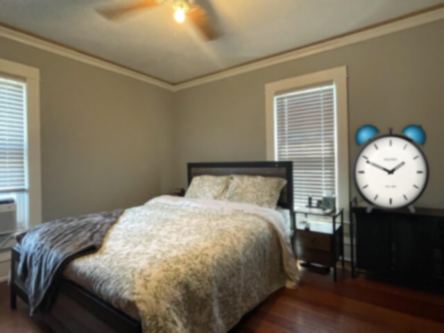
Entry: h=1 m=49
